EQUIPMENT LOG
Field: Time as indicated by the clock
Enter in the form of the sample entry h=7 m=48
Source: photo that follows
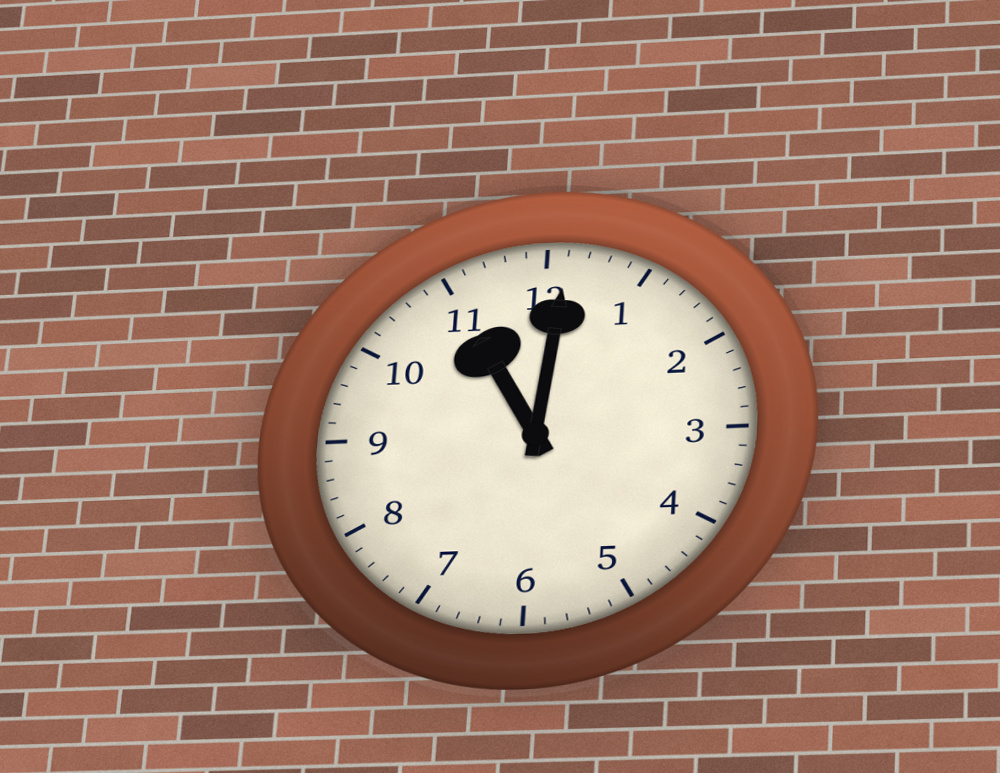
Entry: h=11 m=1
